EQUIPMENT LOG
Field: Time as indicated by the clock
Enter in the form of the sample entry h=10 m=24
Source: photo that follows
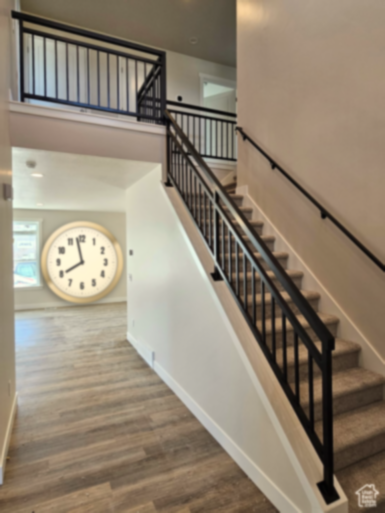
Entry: h=7 m=58
